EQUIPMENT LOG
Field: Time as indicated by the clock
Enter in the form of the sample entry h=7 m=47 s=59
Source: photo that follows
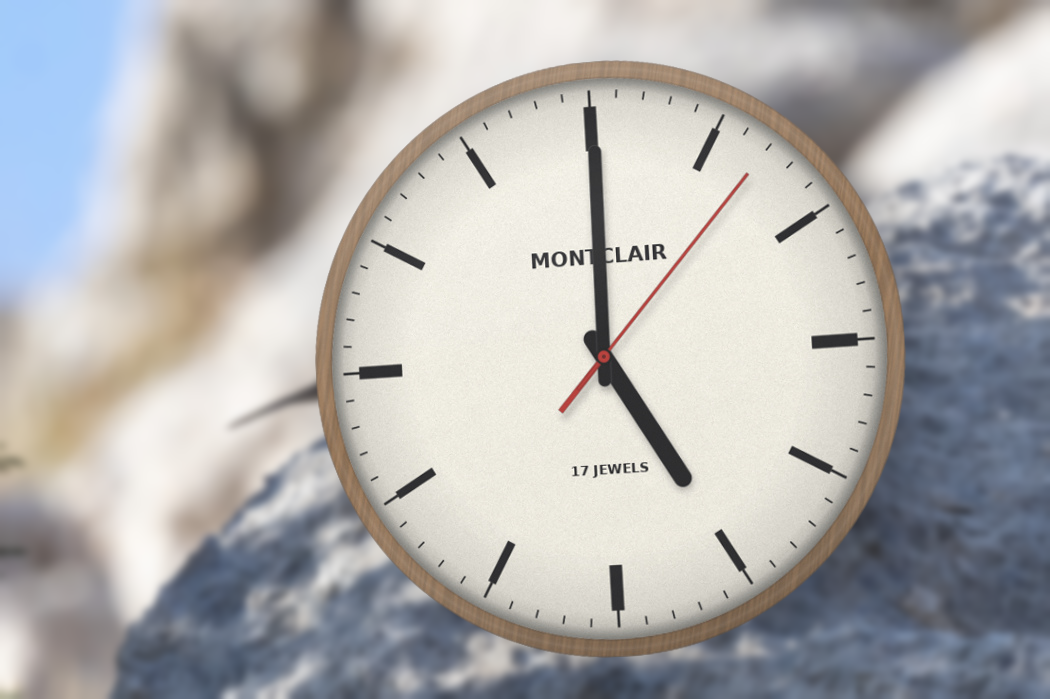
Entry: h=5 m=0 s=7
